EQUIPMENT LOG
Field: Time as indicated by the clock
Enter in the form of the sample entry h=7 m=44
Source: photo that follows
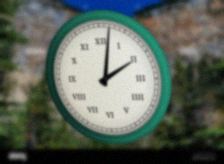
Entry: h=2 m=2
